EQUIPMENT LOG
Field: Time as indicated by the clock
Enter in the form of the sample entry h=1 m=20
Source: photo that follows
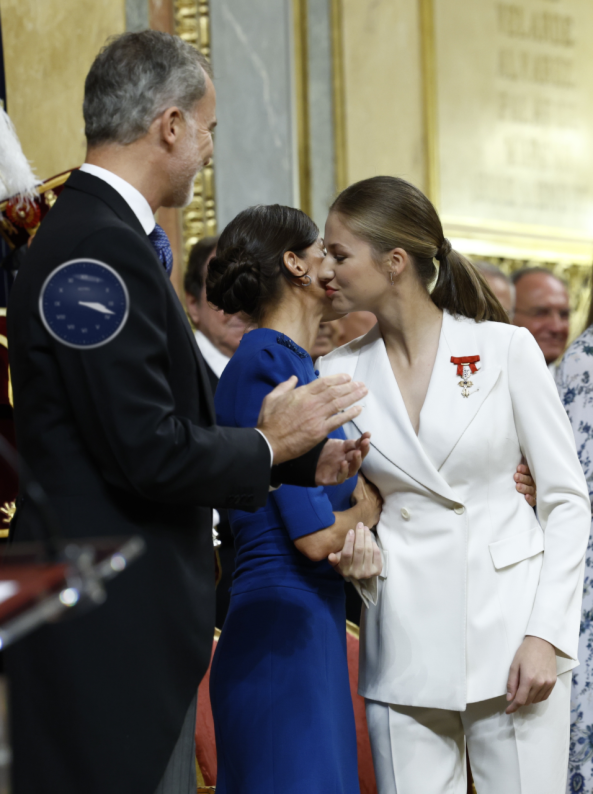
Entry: h=3 m=18
